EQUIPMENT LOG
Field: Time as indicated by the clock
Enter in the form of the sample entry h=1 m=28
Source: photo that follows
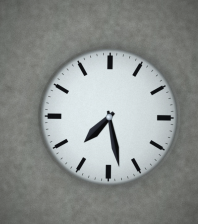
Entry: h=7 m=28
